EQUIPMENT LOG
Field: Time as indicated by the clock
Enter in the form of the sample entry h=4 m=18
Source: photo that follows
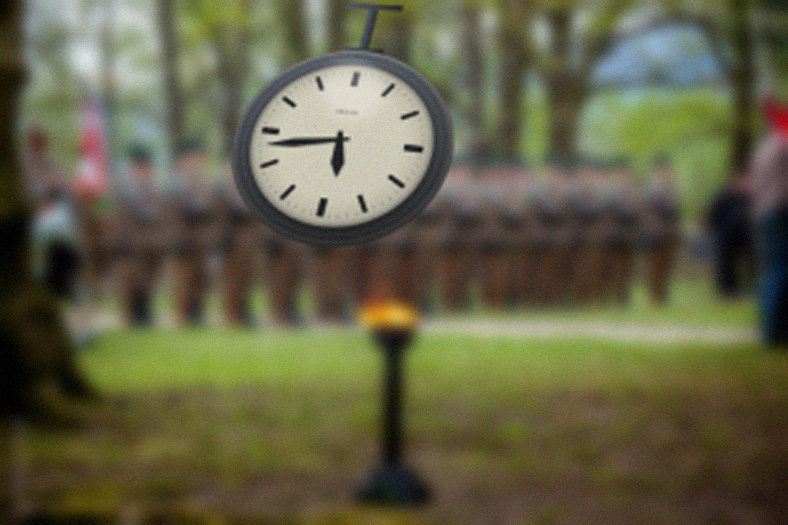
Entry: h=5 m=43
